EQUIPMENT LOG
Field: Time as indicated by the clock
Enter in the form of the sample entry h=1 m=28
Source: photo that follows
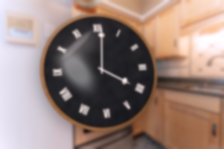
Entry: h=4 m=1
